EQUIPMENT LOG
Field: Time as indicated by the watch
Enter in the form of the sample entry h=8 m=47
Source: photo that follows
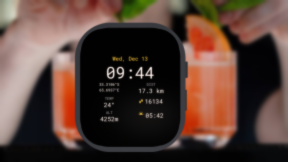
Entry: h=9 m=44
